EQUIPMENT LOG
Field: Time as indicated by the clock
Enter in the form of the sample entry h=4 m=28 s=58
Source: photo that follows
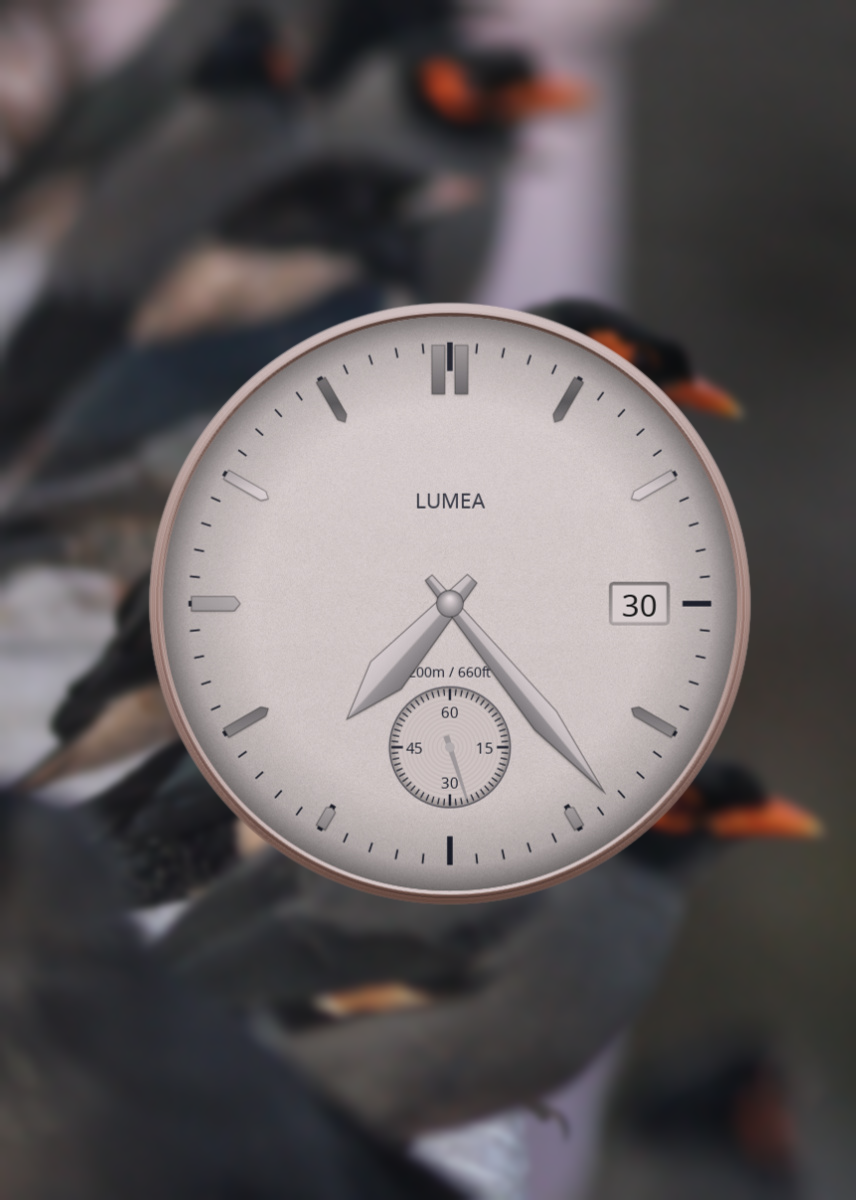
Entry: h=7 m=23 s=27
